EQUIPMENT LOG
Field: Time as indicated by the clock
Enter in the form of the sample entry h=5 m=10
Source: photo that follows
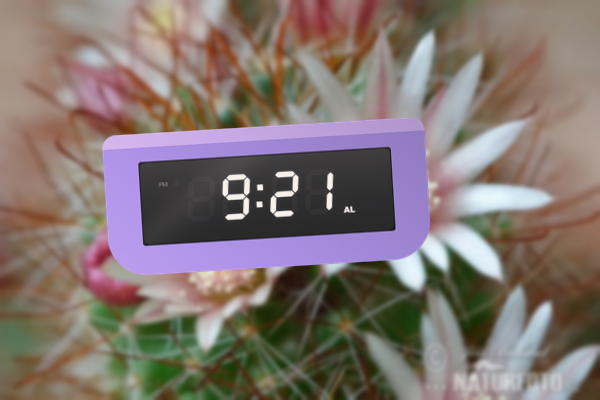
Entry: h=9 m=21
